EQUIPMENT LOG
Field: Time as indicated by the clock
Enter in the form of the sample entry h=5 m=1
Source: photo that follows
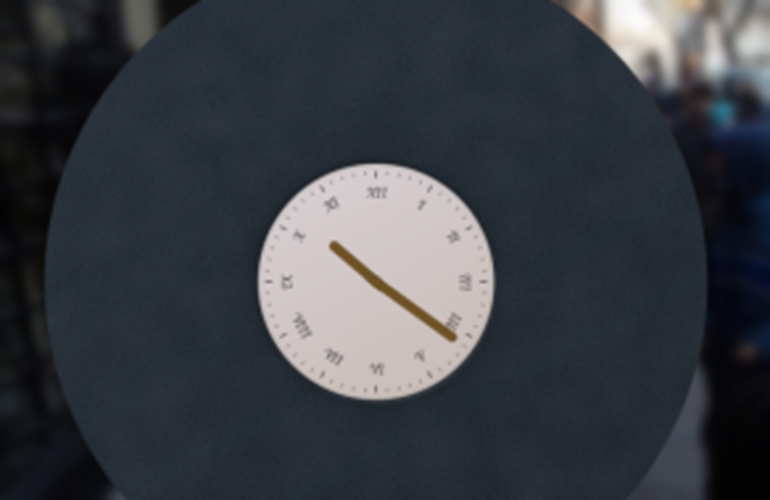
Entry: h=10 m=21
